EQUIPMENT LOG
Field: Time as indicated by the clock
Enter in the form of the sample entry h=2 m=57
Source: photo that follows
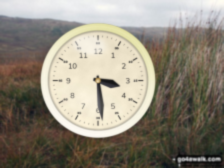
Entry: h=3 m=29
